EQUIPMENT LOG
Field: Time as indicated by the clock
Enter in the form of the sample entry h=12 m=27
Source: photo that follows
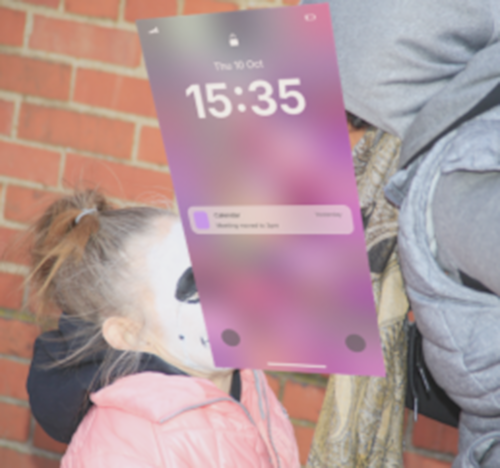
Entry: h=15 m=35
